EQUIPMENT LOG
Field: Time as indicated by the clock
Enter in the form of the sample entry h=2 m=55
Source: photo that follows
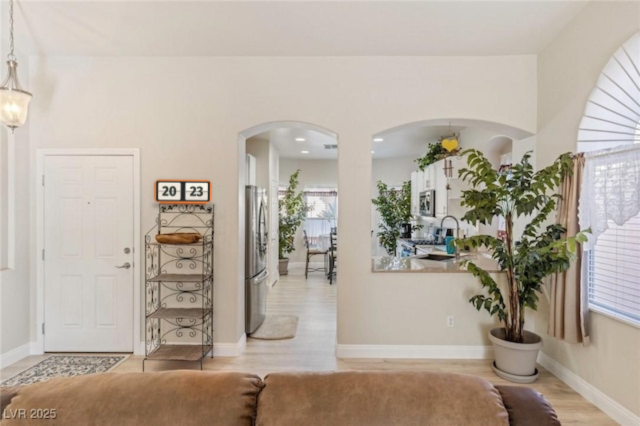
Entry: h=20 m=23
